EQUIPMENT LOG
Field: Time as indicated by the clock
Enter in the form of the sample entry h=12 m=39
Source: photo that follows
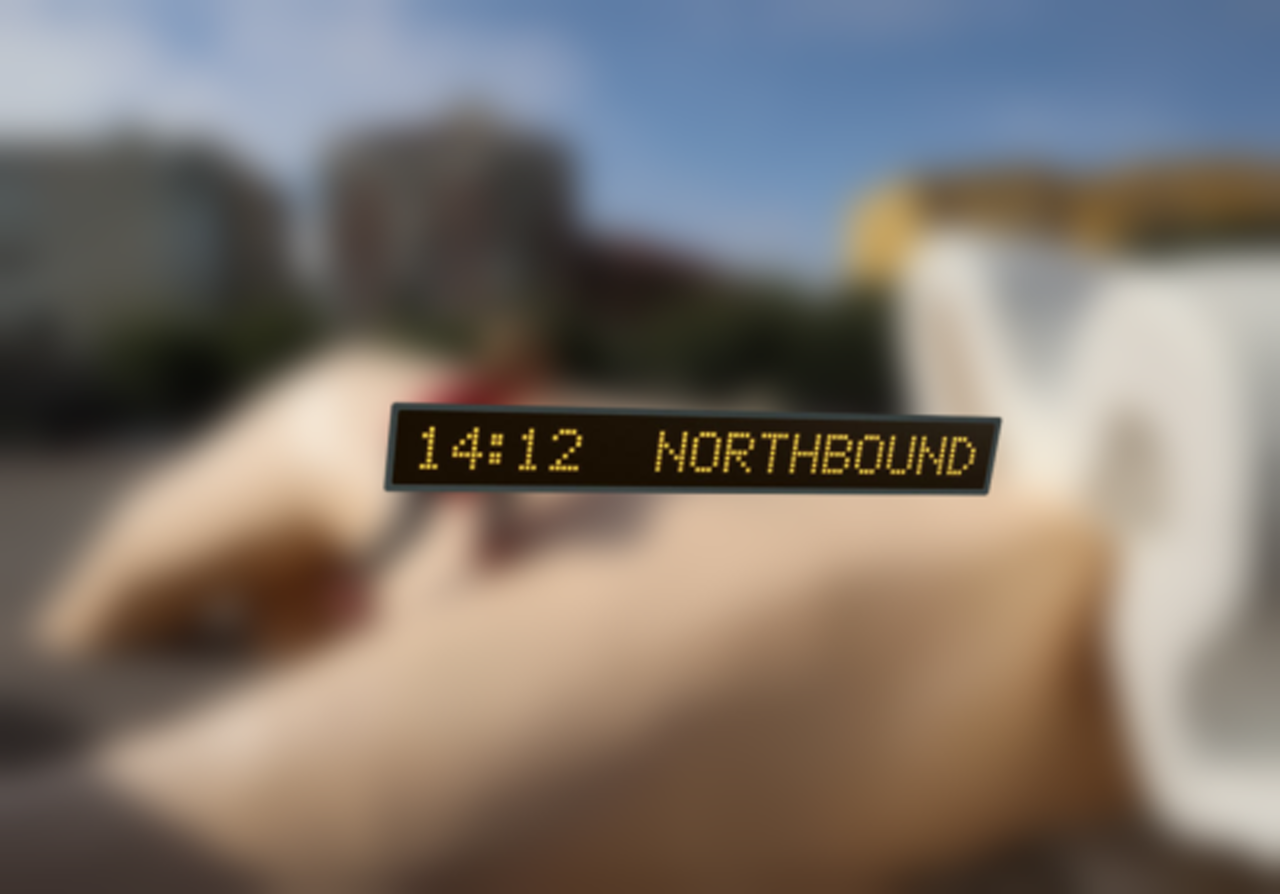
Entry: h=14 m=12
